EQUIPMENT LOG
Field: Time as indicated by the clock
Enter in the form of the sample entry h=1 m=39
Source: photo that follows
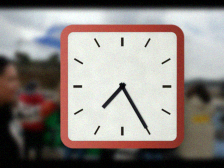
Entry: h=7 m=25
